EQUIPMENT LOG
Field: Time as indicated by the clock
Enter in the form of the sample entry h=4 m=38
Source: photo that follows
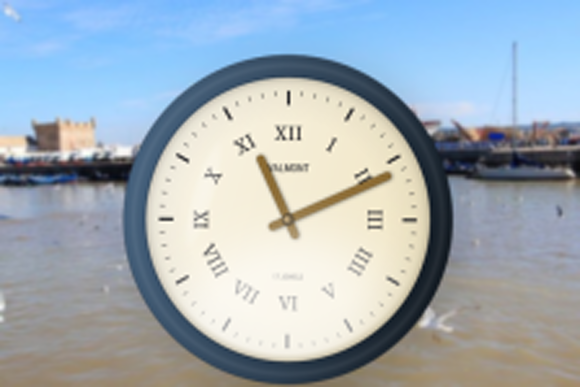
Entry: h=11 m=11
